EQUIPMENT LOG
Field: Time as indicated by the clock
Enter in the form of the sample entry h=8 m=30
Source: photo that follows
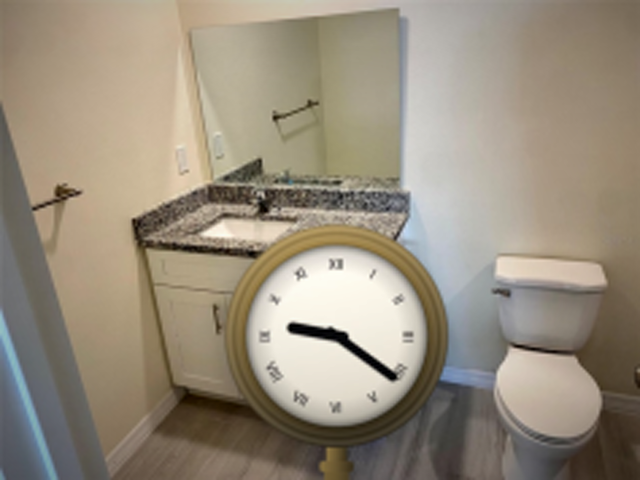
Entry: h=9 m=21
